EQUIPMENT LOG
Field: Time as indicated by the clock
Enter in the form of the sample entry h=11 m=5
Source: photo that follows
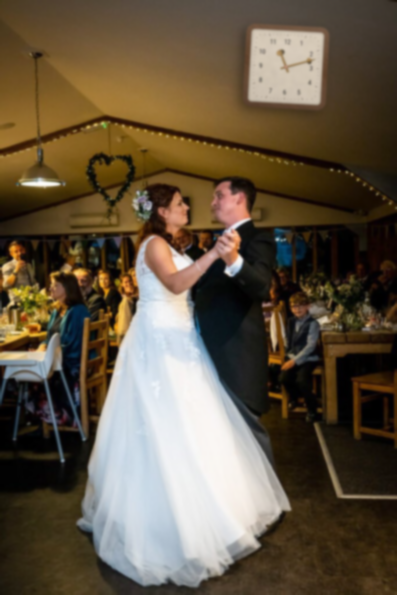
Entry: h=11 m=12
